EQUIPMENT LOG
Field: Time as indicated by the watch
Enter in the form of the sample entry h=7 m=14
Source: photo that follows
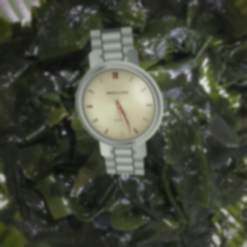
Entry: h=5 m=27
